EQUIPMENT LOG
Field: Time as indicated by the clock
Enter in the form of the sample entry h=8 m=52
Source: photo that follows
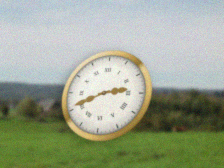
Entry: h=2 m=41
